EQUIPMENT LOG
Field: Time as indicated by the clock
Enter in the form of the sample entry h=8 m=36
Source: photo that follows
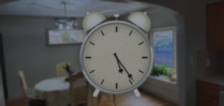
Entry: h=5 m=24
